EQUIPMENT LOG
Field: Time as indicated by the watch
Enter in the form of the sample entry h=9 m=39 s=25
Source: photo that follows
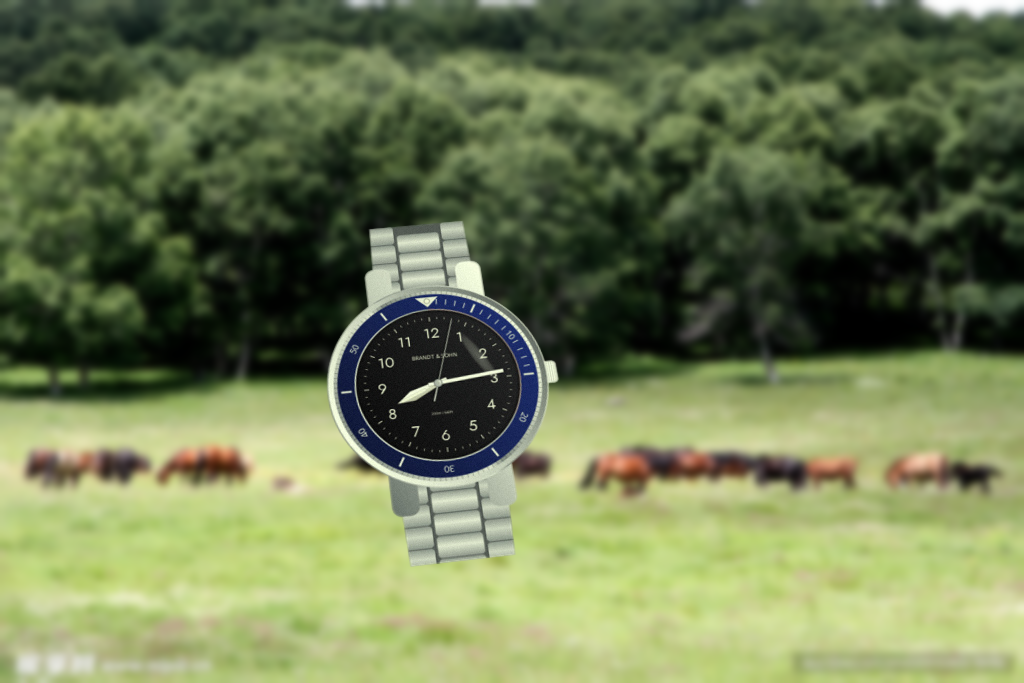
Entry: h=8 m=14 s=3
